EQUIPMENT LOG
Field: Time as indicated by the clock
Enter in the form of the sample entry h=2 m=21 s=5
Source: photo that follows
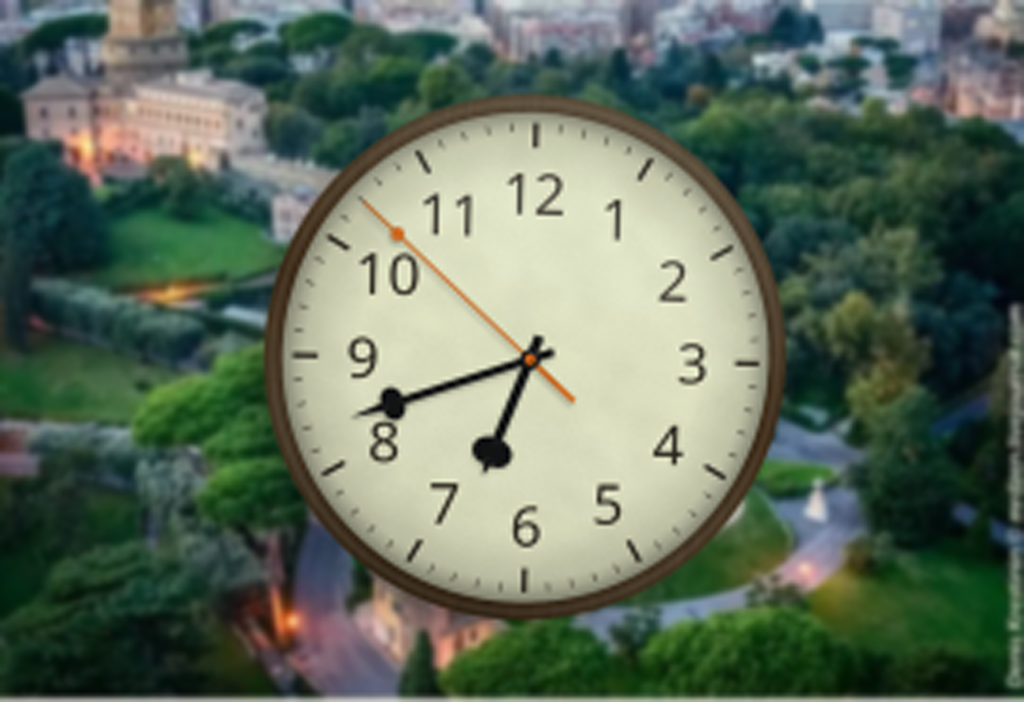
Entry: h=6 m=41 s=52
